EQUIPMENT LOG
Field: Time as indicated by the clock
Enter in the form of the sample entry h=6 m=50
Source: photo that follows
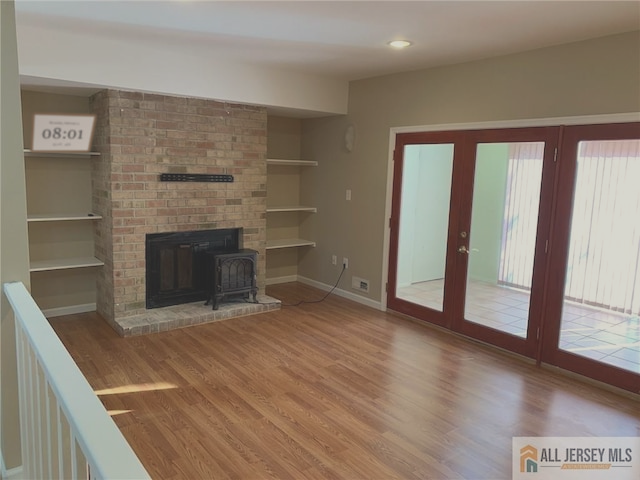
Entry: h=8 m=1
